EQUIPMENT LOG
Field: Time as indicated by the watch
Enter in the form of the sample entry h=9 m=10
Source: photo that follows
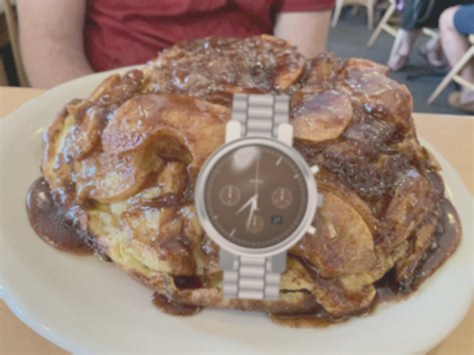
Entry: h=7 m=32
